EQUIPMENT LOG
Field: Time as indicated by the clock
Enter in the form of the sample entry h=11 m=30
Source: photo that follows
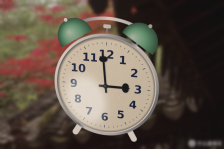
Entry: h=2 m=59
